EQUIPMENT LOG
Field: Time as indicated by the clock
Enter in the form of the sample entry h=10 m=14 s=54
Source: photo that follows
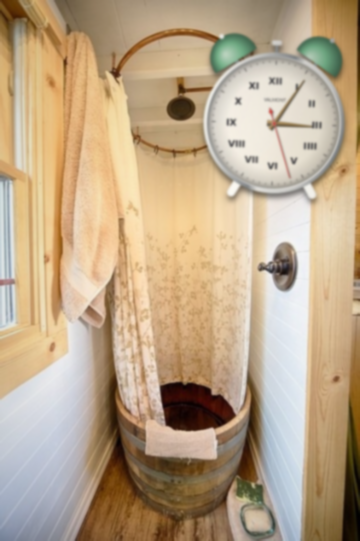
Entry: h=3 m=5 s=27
